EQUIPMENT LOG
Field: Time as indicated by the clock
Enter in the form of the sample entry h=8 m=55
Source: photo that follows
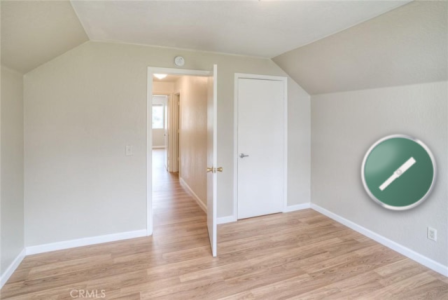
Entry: h=1 m=38
